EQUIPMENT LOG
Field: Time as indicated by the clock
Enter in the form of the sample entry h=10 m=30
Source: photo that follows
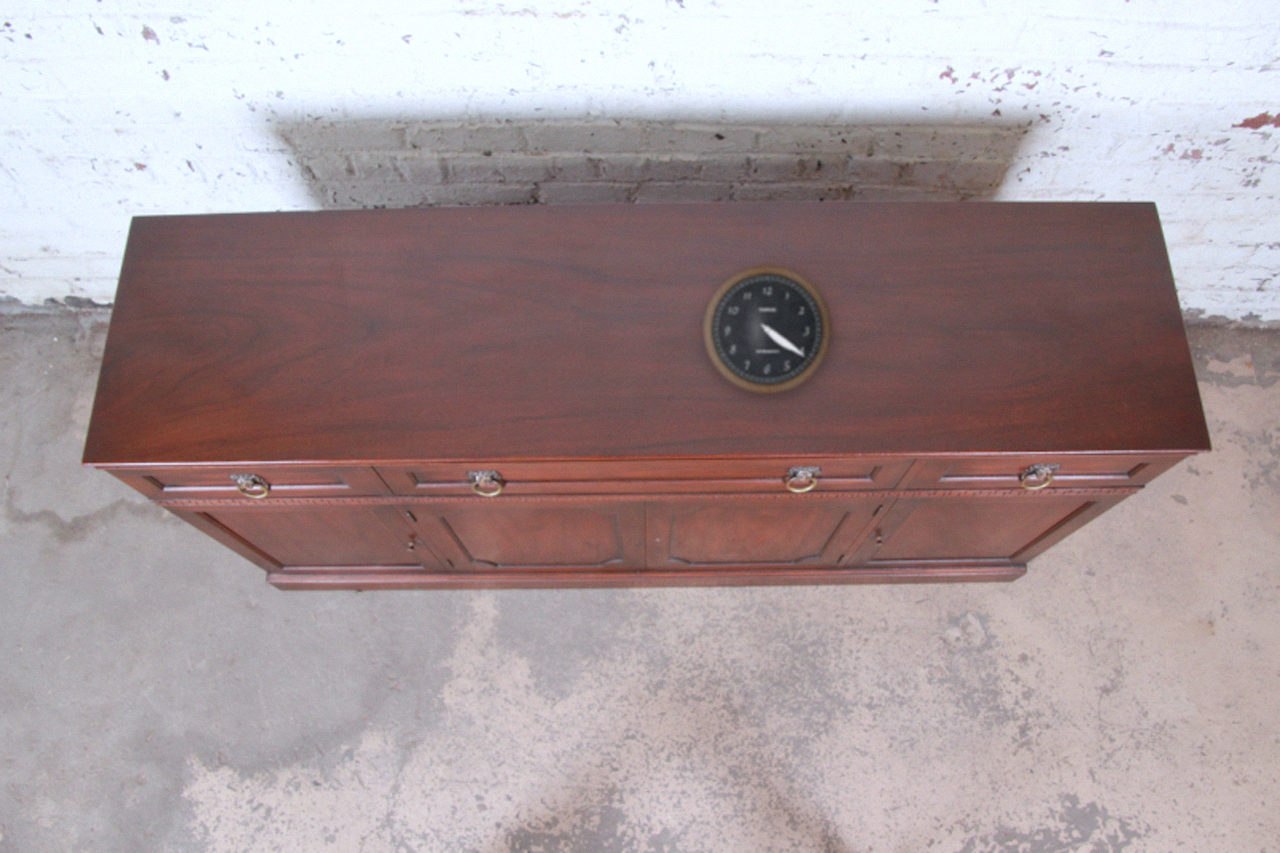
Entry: h=4 m=21
